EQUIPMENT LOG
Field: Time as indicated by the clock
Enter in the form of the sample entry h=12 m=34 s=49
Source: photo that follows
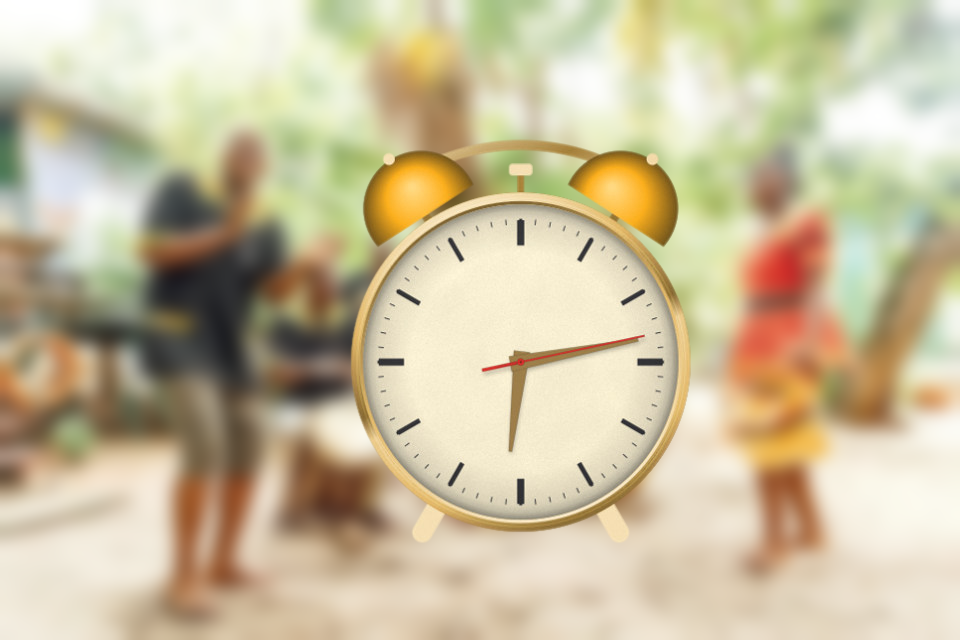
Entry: h=6 m=13 s=13
